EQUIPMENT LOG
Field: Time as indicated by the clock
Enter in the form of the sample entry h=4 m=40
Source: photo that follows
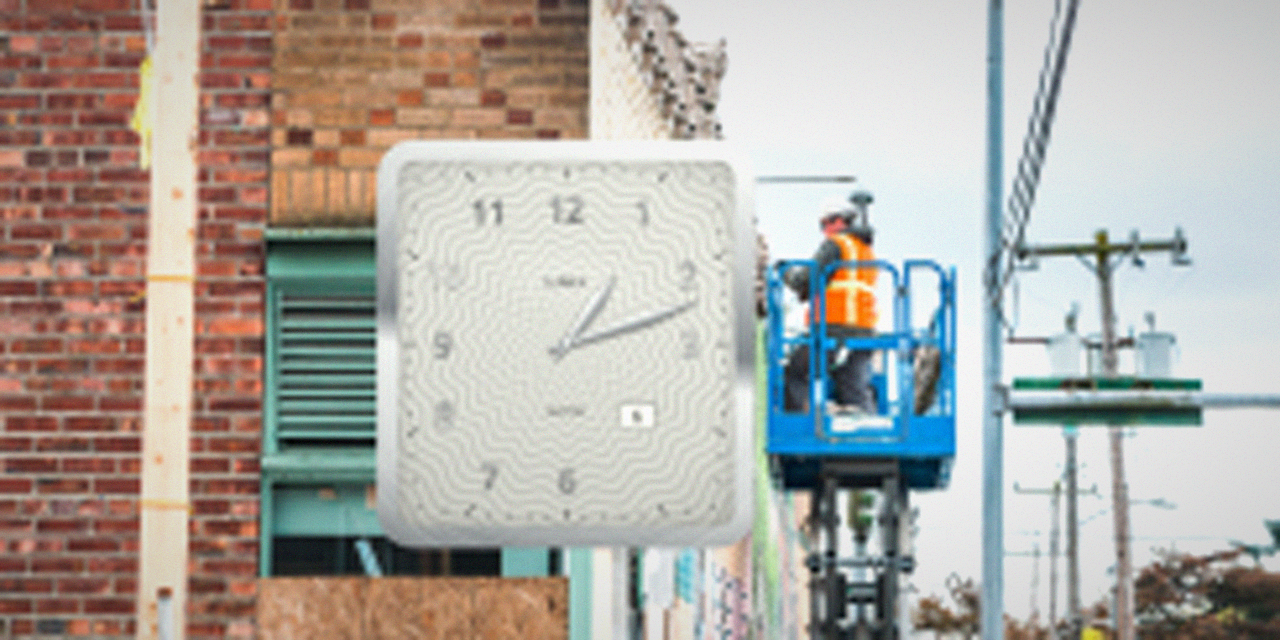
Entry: h=1 m=12
